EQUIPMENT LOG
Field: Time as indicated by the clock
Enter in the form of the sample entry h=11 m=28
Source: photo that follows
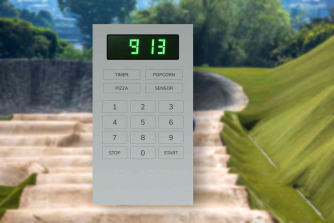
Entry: h=9 m=13
